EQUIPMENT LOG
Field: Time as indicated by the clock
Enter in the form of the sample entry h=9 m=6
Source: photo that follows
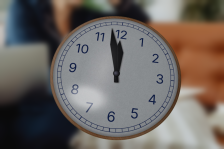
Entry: h=11 m=58
